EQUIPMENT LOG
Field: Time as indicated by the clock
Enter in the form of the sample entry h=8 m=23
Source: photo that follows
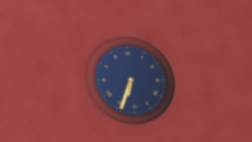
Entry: h=6 m=34
